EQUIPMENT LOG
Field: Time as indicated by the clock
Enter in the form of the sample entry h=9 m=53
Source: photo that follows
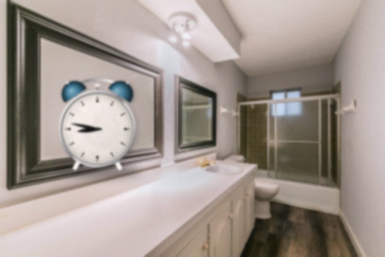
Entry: h=8 m=47
